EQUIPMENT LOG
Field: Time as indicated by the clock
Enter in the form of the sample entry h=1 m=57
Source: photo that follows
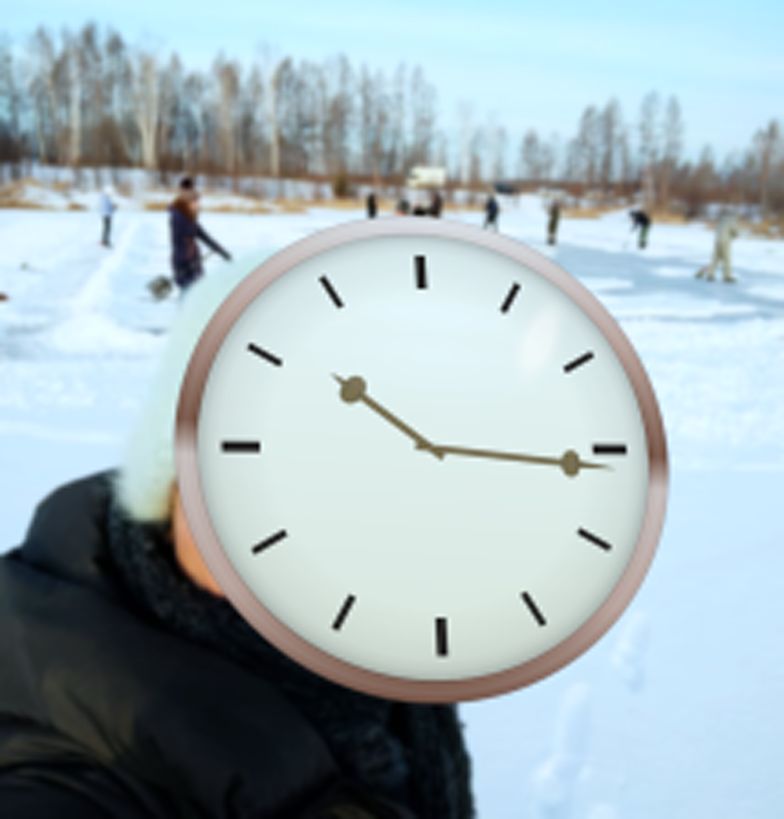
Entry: h=10 m=16
